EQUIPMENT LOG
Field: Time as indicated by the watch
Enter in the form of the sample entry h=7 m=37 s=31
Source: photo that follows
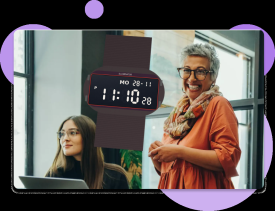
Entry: h=11 m=10 s=28
